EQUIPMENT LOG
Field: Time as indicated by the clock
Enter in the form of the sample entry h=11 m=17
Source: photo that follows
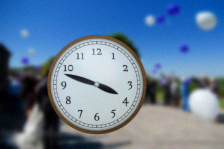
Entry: h=3 m=48
